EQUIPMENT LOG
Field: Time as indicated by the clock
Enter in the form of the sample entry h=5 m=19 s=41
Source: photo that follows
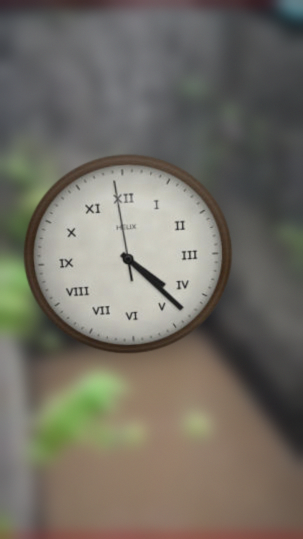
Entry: h=4 m=22 s=59
